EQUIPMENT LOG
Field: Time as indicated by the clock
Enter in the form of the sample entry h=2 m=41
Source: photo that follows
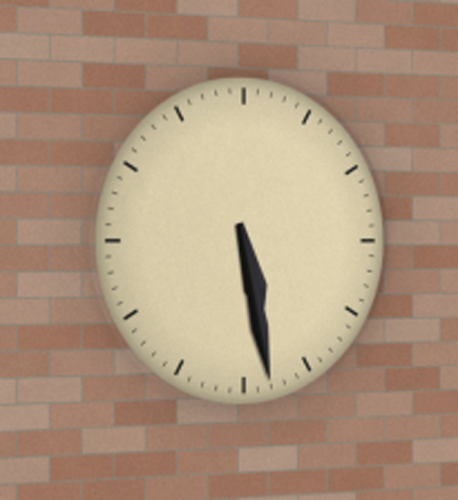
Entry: h=5 m=28
